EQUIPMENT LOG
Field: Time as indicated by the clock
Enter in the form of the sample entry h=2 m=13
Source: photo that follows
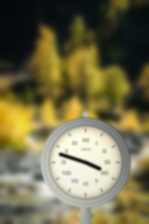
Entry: h=3 m=48
